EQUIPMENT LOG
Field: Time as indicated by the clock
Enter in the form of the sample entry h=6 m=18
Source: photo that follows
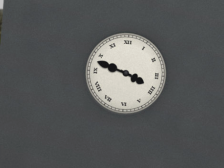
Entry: h=3 m=48
